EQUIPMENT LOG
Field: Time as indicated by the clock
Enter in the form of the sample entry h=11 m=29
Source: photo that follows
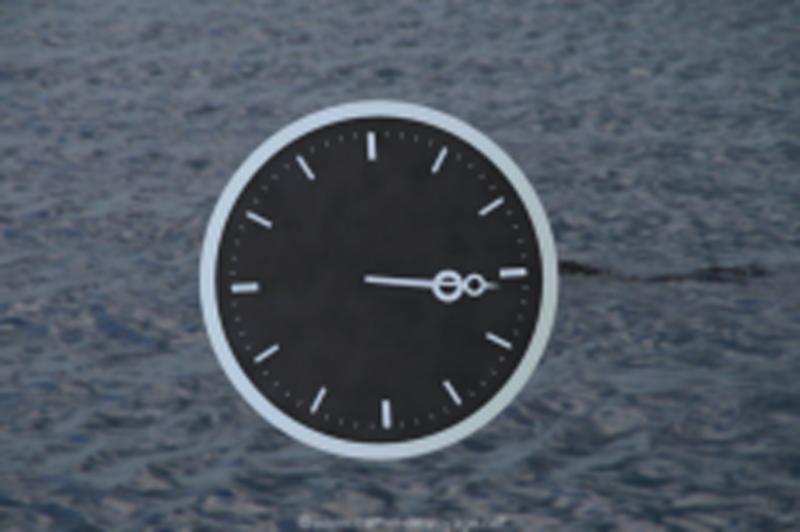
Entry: h=3 m=16
